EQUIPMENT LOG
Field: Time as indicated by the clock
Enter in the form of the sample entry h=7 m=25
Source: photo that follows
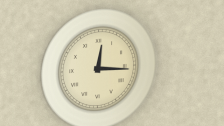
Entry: h=12 m=16
